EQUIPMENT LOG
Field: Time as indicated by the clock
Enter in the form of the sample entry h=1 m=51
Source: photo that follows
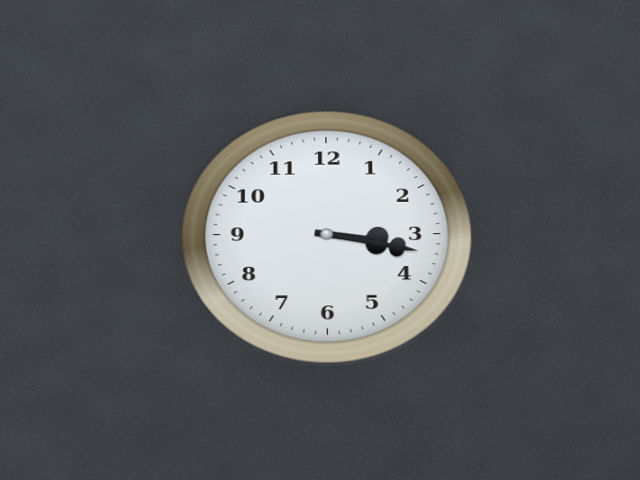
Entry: h=3 m=17
